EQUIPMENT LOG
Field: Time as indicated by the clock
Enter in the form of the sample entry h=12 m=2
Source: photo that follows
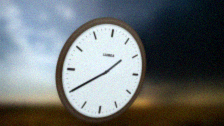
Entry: h=1 m=40
